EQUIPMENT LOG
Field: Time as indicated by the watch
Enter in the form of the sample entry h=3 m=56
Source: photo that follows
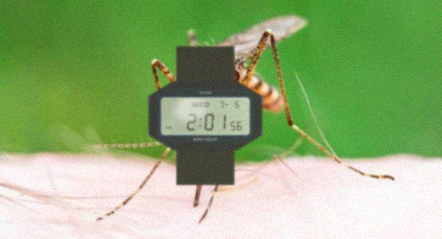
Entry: h=2 m=1
